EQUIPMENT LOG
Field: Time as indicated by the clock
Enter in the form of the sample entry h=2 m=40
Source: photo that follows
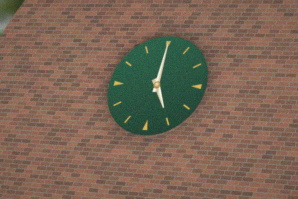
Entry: h=5 m=0
